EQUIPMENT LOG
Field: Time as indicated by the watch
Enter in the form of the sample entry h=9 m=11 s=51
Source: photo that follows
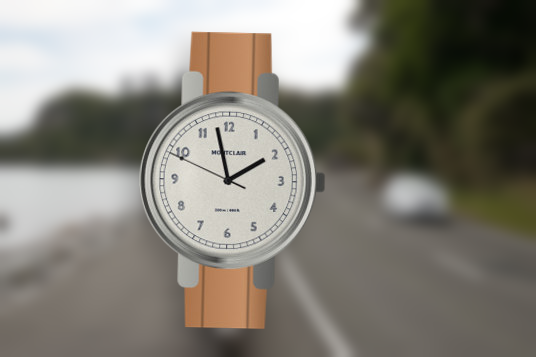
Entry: h=1 m=57 s=49
